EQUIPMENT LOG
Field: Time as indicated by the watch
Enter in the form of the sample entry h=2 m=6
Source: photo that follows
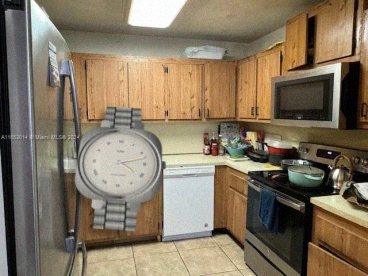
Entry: h=4 m=12
